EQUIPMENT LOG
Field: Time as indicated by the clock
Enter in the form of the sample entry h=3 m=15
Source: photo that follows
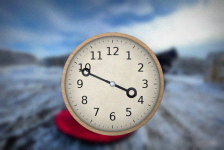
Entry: h=3 m=49
